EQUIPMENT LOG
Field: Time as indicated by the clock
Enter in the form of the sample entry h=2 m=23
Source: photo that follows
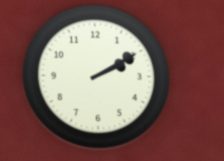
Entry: h=2 m=10
